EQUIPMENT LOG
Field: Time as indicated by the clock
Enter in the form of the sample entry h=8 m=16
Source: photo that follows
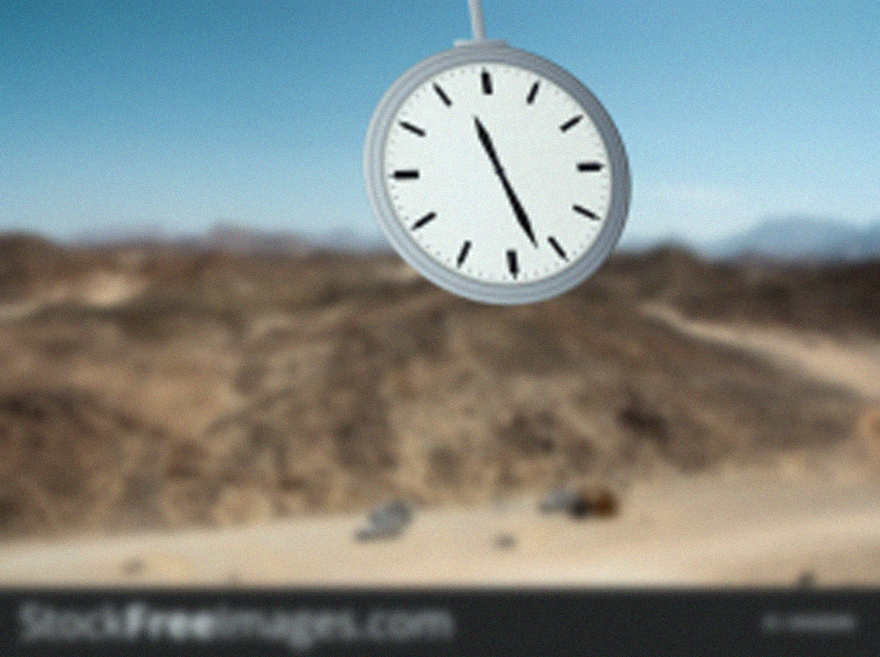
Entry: h=11 m=27
